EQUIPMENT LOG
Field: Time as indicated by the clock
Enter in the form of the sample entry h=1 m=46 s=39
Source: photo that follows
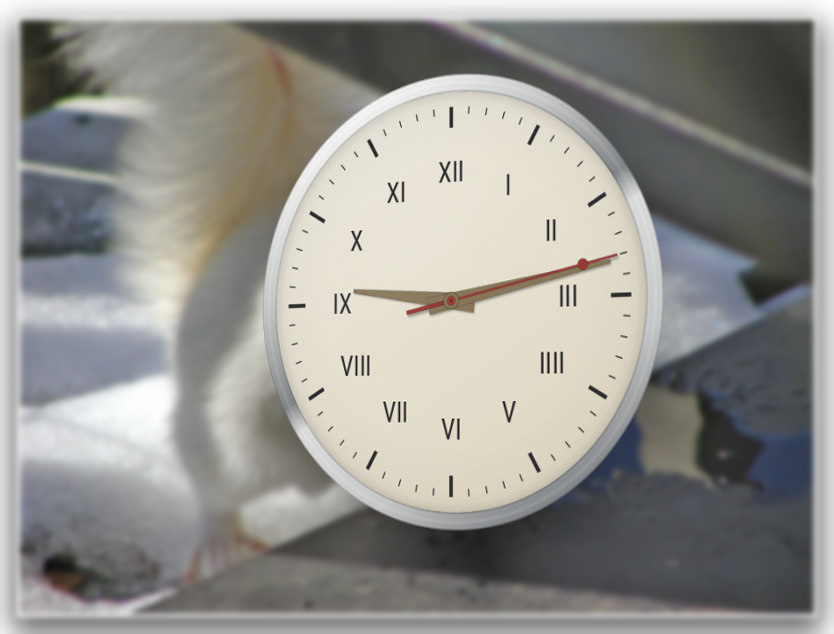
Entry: h=9 m=13 s=13
